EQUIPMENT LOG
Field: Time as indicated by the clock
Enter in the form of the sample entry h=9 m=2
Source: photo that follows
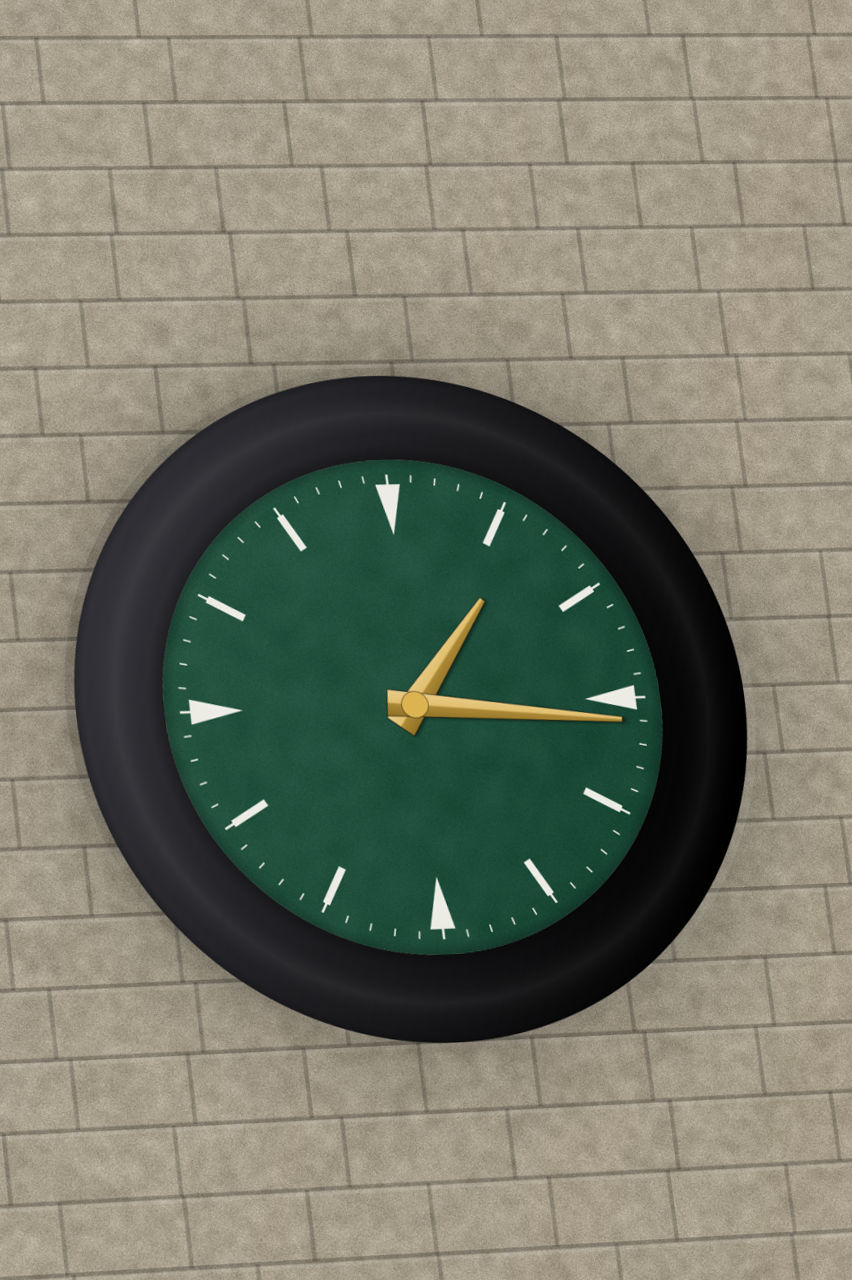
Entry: h=1 m=16
